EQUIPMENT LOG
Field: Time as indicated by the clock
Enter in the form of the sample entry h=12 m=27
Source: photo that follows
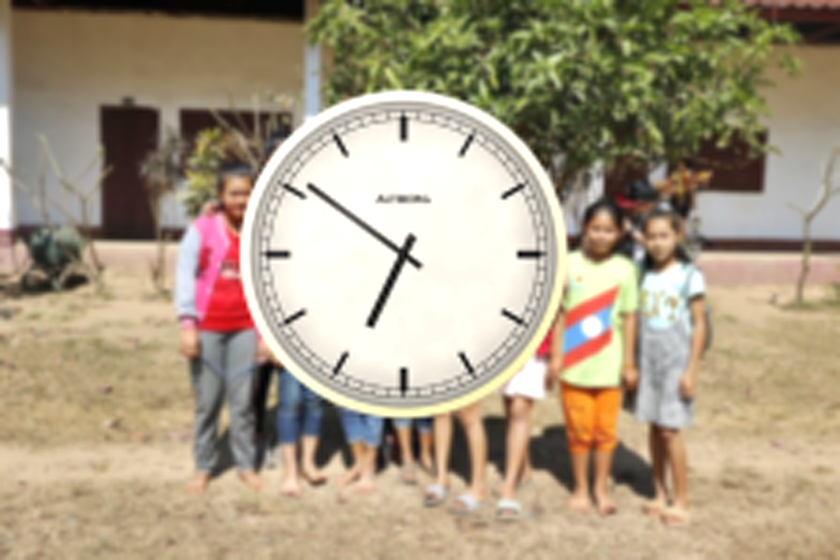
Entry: h=6 m=51
